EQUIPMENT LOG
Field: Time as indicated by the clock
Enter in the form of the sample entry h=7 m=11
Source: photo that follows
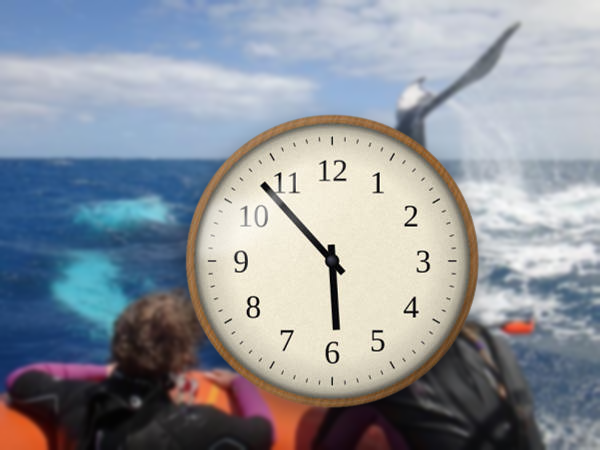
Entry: h=5 m=53
